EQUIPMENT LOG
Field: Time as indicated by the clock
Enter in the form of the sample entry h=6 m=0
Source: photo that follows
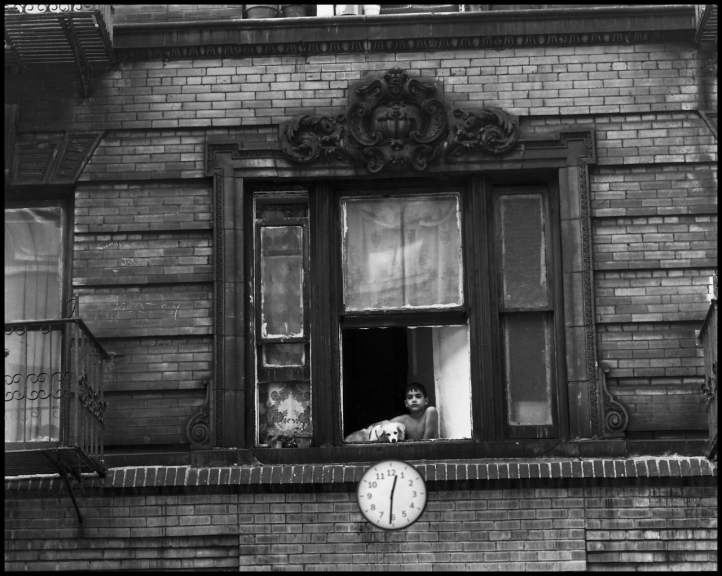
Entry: h=12 m=31
